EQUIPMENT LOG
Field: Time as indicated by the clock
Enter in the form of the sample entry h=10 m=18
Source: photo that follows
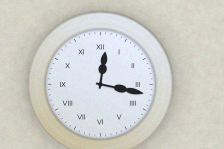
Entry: h=12 m=17
